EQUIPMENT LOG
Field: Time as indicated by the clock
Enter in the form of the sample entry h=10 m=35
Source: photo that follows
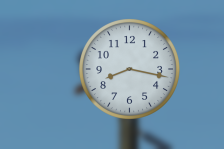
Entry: h=8 m=17
